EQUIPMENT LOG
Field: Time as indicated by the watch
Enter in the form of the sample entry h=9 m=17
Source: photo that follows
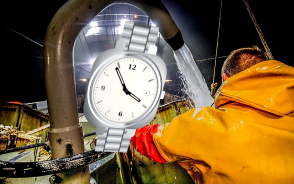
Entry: h=3 m=54
